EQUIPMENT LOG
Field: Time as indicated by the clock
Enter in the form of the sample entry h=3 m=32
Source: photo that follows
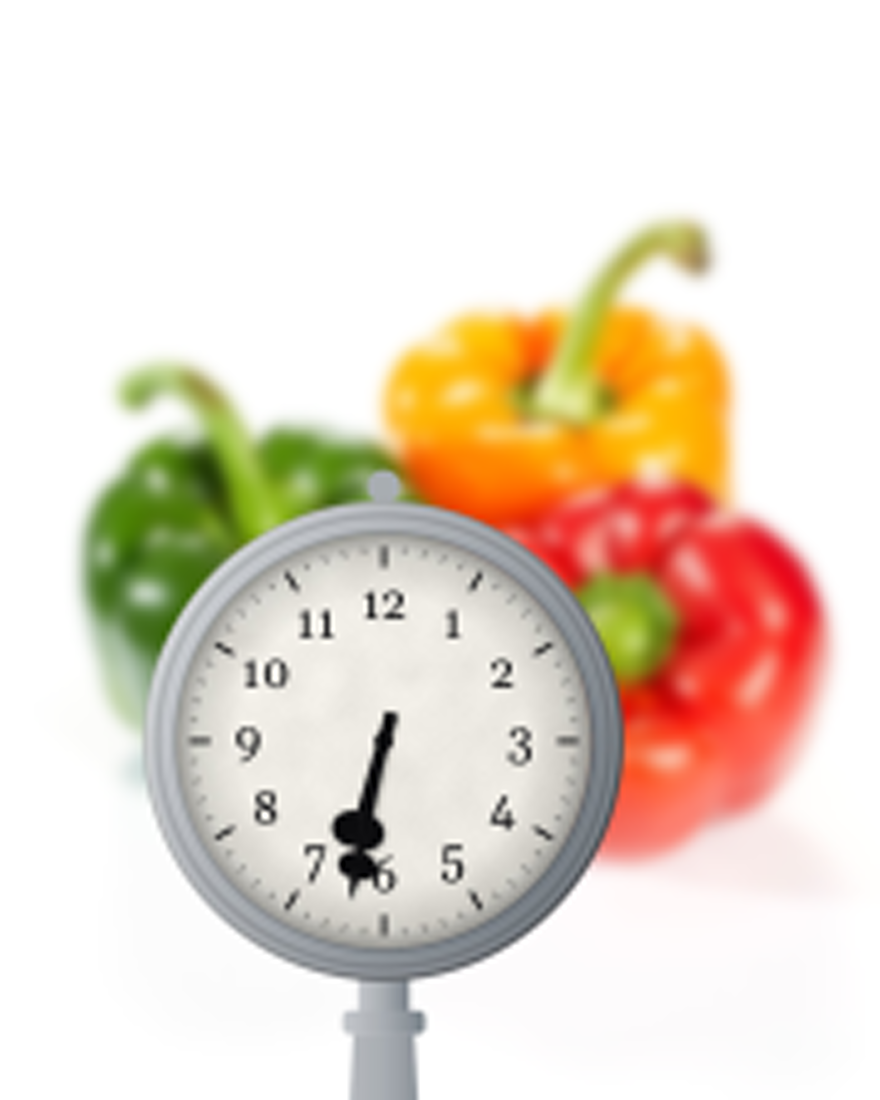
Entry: h=6 m=32
